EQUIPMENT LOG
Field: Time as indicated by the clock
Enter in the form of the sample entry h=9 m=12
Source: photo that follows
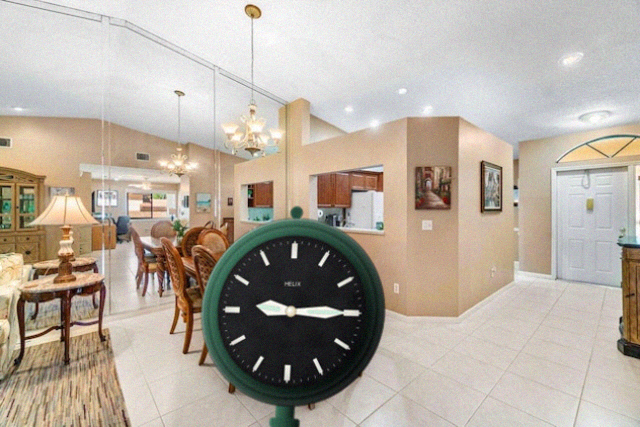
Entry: h=9 m=15
